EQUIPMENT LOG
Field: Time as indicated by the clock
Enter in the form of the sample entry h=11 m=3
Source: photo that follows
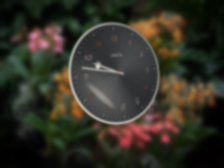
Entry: h=9 m=47
